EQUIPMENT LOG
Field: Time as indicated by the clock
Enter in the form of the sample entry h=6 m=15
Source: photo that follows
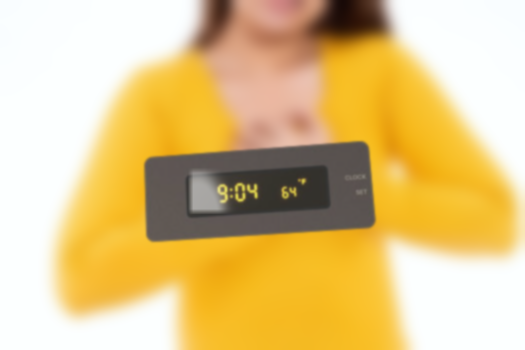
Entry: h=9 m=4
